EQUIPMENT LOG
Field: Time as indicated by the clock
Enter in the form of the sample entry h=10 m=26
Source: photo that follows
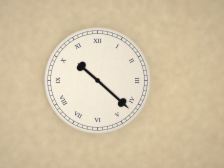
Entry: h=10 m=22
